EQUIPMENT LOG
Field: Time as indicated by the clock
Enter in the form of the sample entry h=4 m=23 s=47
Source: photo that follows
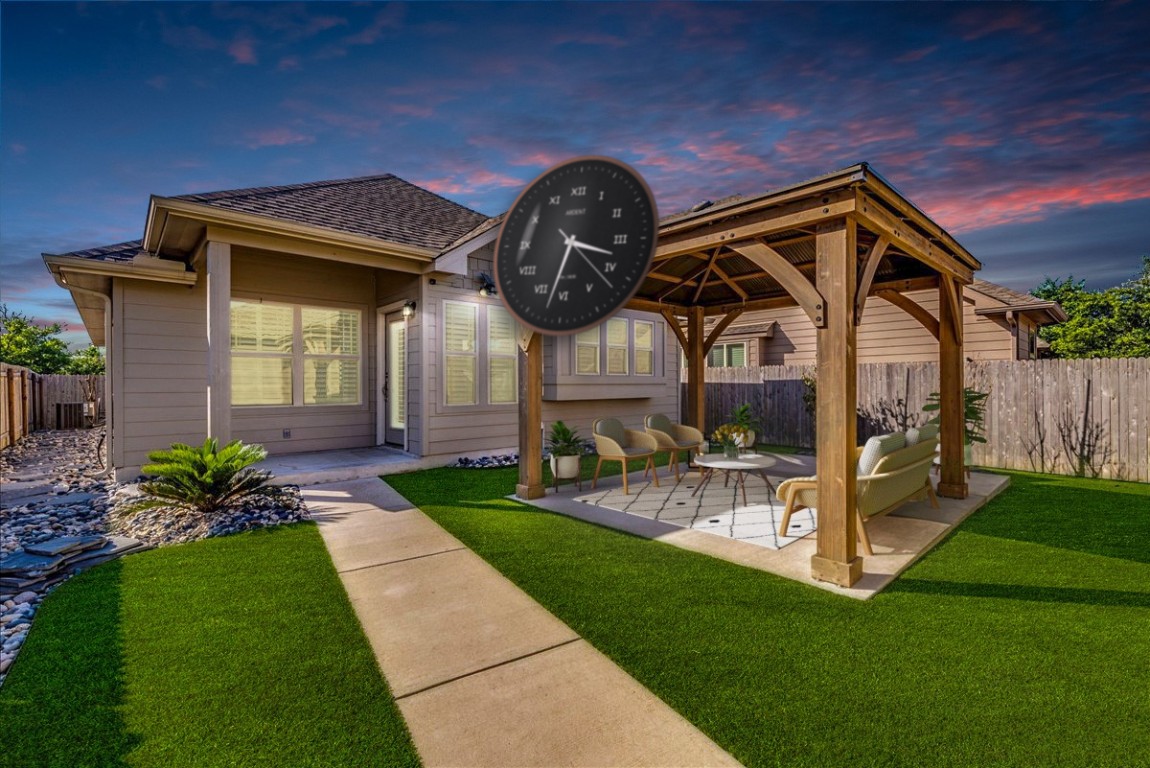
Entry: h=3 m=32 s=22
